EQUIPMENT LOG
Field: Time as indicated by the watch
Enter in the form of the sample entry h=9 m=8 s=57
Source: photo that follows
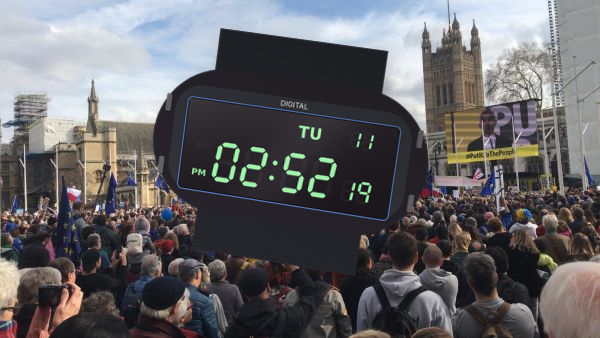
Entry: h=2 m=52 s=19
